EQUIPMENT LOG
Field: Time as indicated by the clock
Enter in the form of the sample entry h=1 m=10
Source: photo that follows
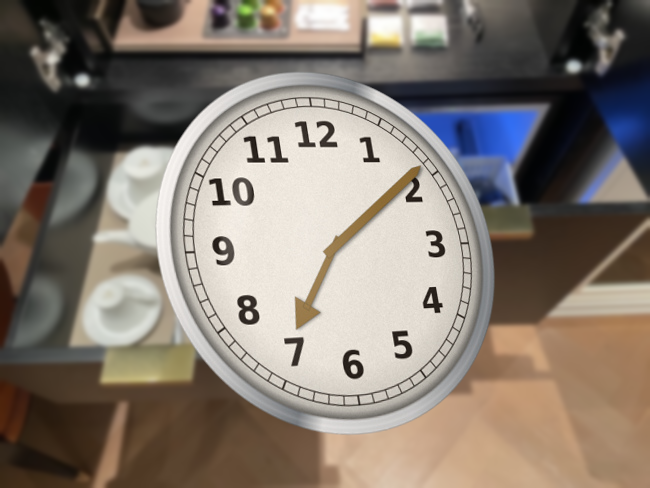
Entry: h=7 m=9
